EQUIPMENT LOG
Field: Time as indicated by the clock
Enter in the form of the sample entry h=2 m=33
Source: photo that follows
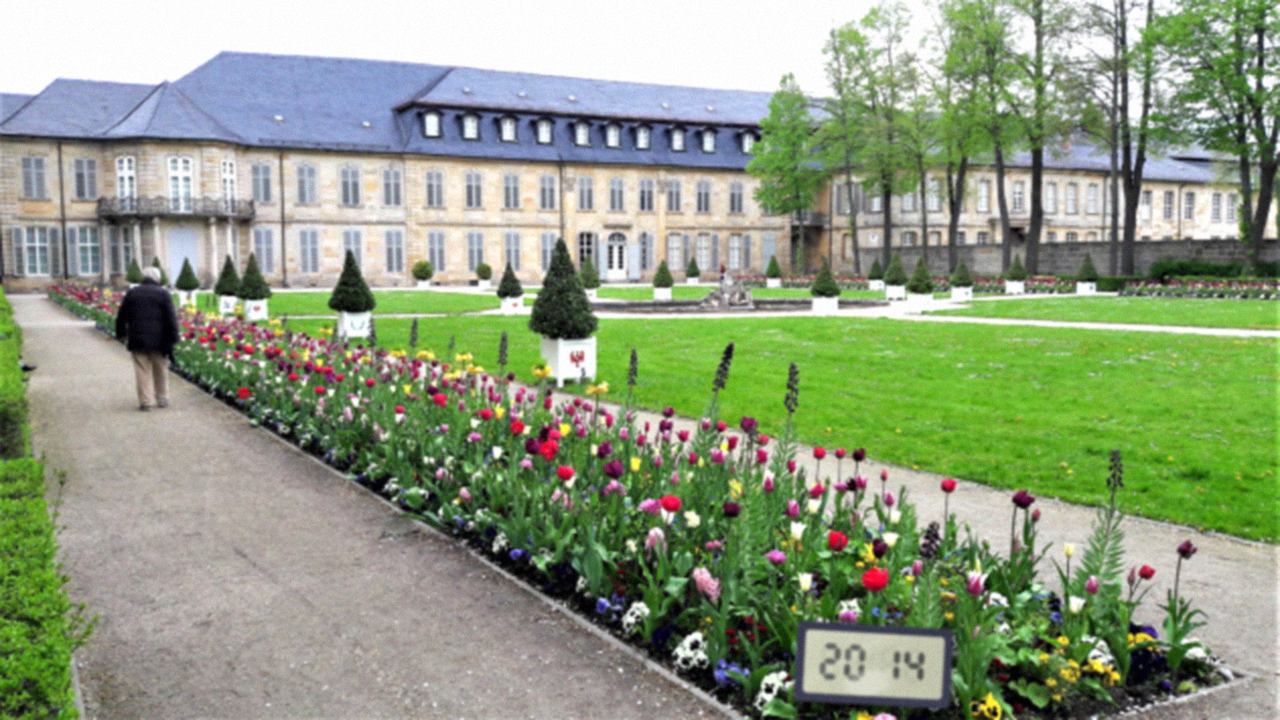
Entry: h=20 m=14
